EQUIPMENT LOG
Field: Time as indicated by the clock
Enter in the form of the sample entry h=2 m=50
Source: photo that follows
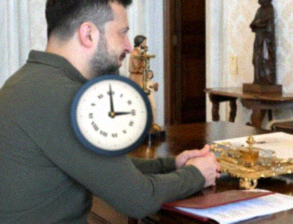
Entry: h=3 m=0
